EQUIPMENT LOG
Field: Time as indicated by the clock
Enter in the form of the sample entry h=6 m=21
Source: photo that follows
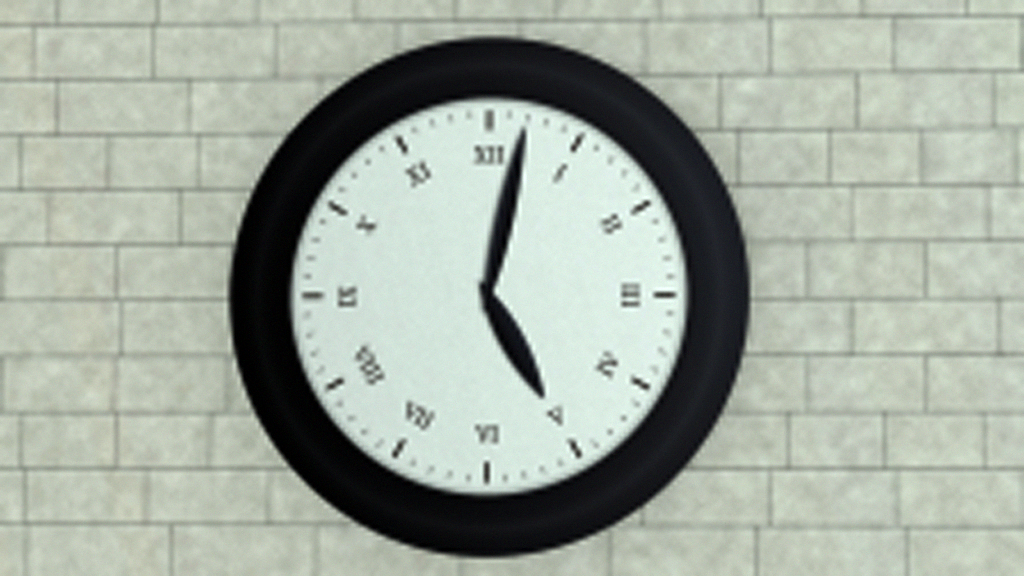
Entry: h=5 m=2
